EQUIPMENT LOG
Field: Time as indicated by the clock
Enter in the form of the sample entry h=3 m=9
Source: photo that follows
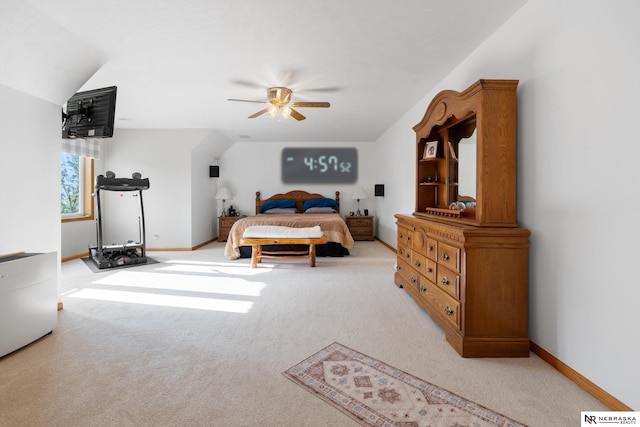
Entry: h=4 m=57
